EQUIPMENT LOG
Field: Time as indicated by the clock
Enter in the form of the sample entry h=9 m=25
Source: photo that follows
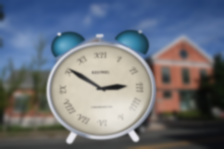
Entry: h=2 m=51
